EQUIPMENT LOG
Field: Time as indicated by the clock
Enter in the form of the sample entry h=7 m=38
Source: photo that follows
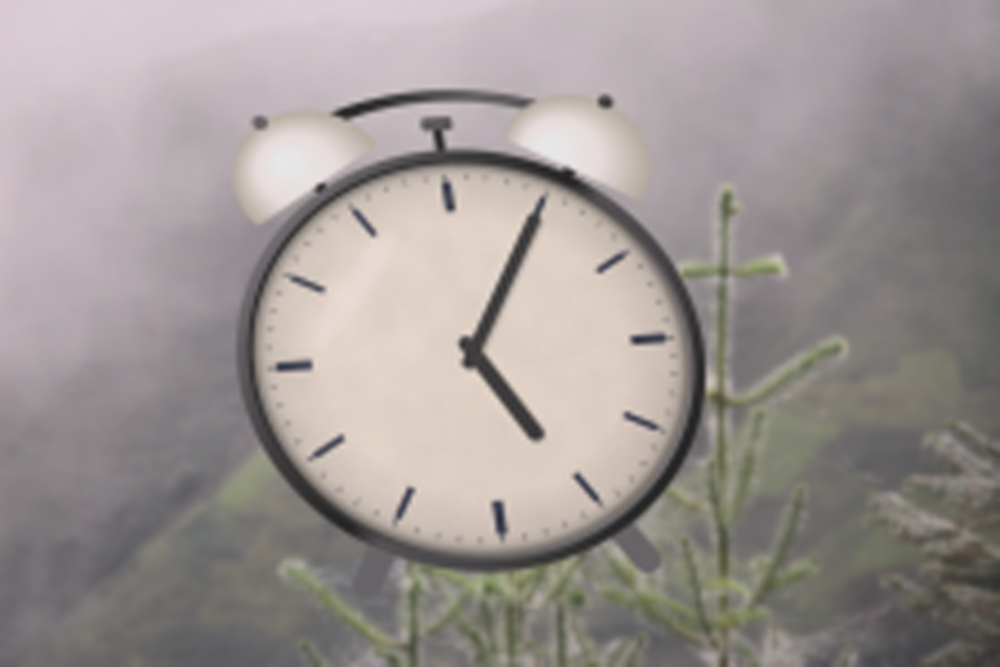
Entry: h=5 m=5
